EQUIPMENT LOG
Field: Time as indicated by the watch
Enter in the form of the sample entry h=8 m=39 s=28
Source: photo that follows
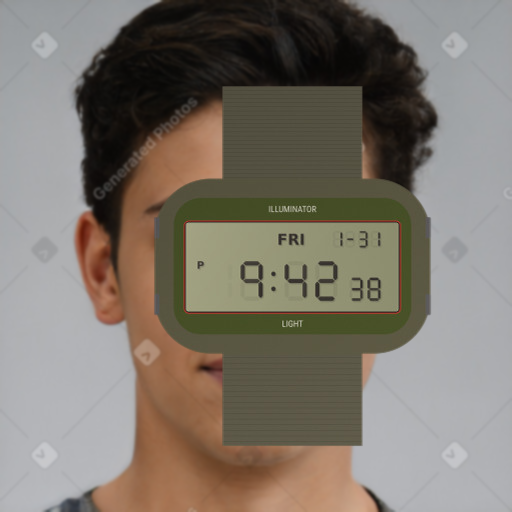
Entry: h=9 m=42 s=38
